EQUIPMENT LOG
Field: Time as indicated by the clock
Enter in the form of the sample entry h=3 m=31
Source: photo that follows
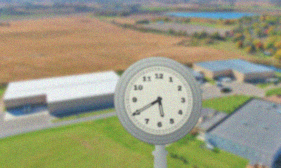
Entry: h=5 m=40
